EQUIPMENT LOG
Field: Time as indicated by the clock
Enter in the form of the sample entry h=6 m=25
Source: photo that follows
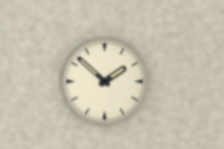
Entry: h=1 m=52
